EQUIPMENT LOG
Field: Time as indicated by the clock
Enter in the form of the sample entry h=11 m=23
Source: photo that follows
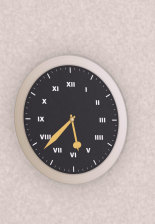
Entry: h=5 m=38
